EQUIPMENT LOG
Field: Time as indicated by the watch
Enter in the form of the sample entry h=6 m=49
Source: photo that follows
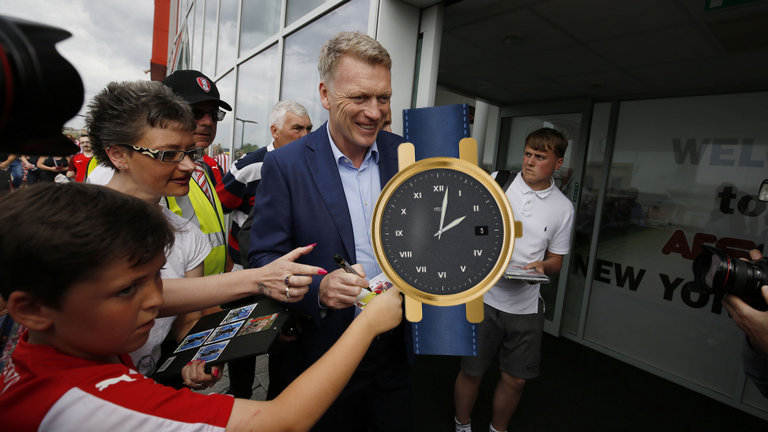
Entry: h=2 m=2
